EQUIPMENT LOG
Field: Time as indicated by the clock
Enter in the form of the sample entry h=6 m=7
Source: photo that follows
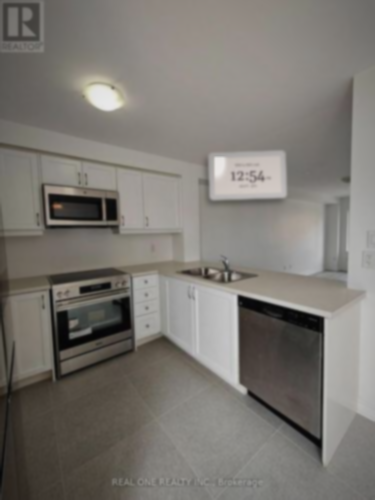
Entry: h=12 m=54
